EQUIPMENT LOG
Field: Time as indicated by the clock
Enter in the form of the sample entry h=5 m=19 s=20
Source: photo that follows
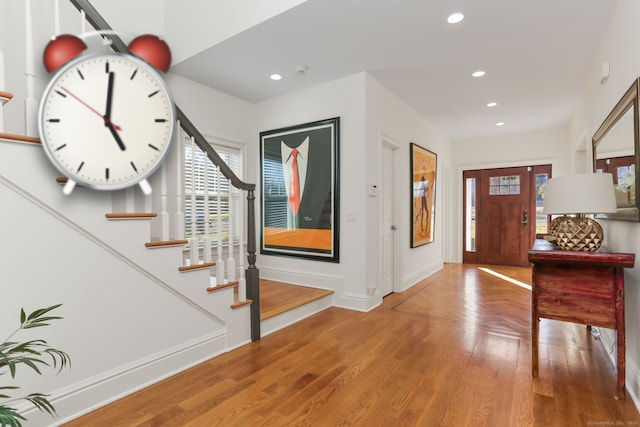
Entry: h=5 m=0 s=51
